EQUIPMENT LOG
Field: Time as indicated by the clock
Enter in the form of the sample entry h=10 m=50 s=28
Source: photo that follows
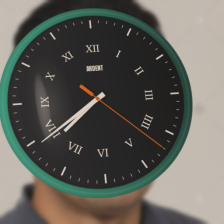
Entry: h=7 m=39 s=22
